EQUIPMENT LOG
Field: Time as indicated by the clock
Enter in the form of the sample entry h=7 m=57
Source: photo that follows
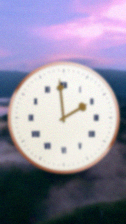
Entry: h=1 m=59
